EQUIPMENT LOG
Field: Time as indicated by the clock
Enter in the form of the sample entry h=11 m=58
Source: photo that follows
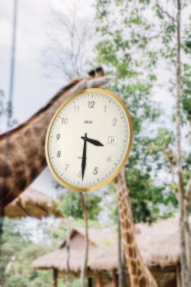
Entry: h=3 m=29
